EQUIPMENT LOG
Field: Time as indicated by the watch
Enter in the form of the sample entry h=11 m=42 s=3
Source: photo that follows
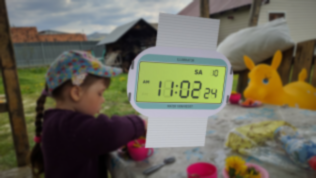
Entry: h=11 m=2 s=24
